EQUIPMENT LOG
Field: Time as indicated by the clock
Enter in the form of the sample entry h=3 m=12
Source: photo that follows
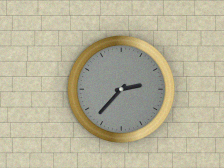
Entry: h=2 m=37
